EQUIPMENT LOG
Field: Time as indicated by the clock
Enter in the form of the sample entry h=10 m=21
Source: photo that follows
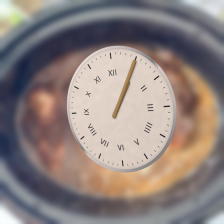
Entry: h=1 m=5
